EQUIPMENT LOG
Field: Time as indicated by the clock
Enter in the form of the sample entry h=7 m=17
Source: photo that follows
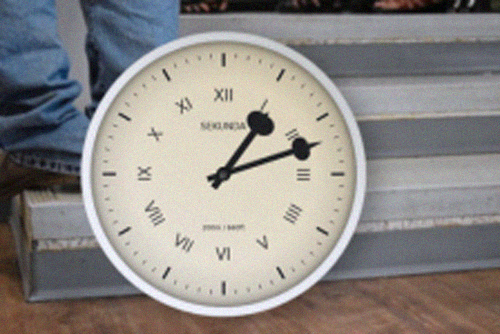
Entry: h=1 m=12
